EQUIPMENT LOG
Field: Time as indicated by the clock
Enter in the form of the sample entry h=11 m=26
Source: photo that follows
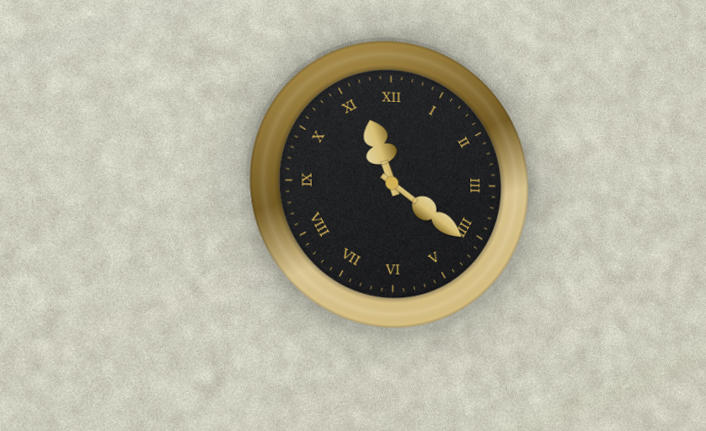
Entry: h=11 m=21
